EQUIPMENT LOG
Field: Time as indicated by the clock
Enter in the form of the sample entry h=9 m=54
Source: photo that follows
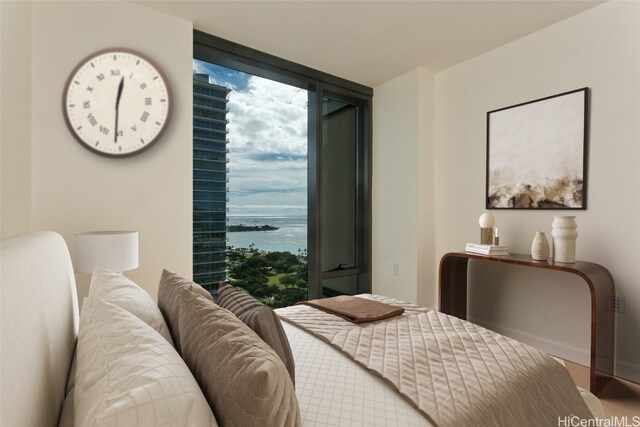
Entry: h=12 m=31
